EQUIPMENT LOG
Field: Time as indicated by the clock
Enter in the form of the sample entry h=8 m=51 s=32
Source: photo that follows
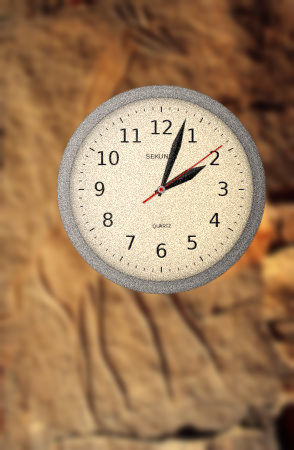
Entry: h=2 m=3 s=9
